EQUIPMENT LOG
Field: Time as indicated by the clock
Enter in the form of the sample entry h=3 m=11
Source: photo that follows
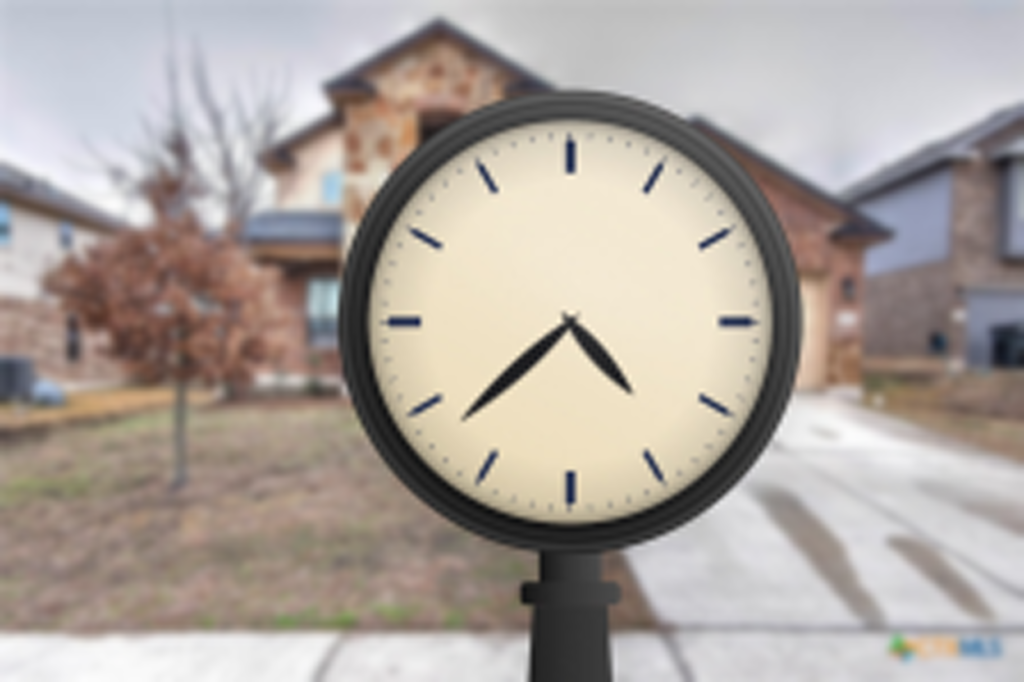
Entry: h=4 m=38
